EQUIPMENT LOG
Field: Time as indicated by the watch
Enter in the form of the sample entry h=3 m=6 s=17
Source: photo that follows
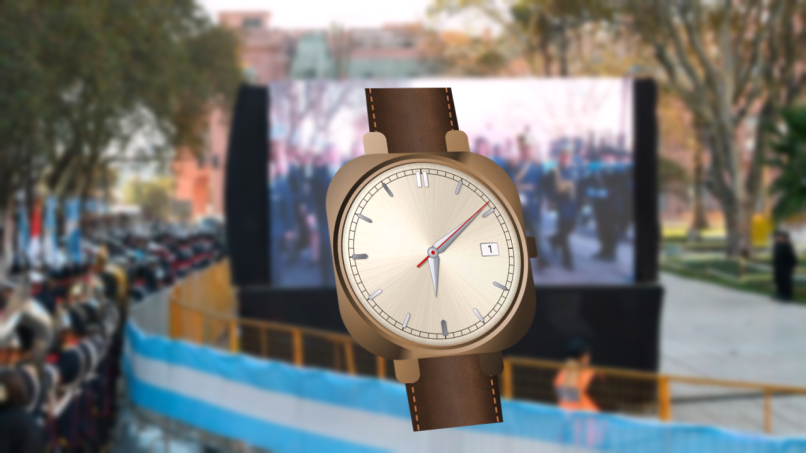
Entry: h=6 m=9 s=9
